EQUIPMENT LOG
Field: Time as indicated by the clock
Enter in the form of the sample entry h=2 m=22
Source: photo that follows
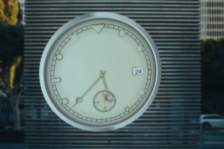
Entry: h=5 m=38
